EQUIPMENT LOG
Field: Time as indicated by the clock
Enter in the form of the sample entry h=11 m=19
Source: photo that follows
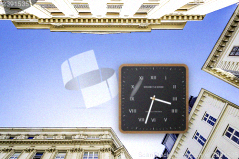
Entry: h=3 m=33
